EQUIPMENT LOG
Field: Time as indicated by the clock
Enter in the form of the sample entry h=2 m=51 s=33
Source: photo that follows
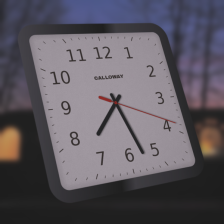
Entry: h=7 m=27 s=19
